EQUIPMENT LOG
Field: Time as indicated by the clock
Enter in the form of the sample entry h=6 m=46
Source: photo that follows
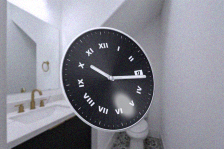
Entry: h=10 m=16
